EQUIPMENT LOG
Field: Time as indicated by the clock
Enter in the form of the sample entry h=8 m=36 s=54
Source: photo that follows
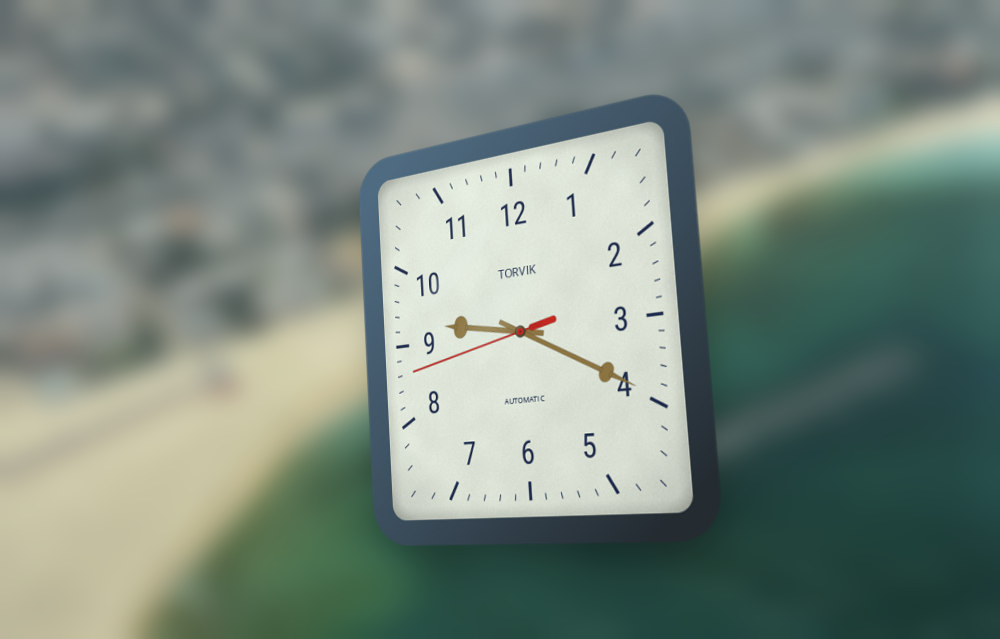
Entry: h=9 m=19 s=43
